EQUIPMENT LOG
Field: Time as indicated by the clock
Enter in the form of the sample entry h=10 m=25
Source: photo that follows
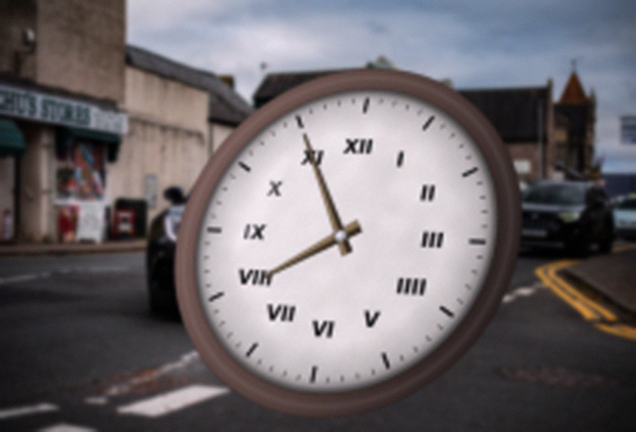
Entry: h=7 m=55
